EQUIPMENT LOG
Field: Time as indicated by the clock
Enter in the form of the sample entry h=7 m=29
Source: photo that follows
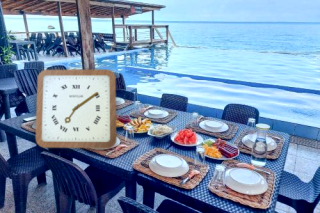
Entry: h=7 m=9
